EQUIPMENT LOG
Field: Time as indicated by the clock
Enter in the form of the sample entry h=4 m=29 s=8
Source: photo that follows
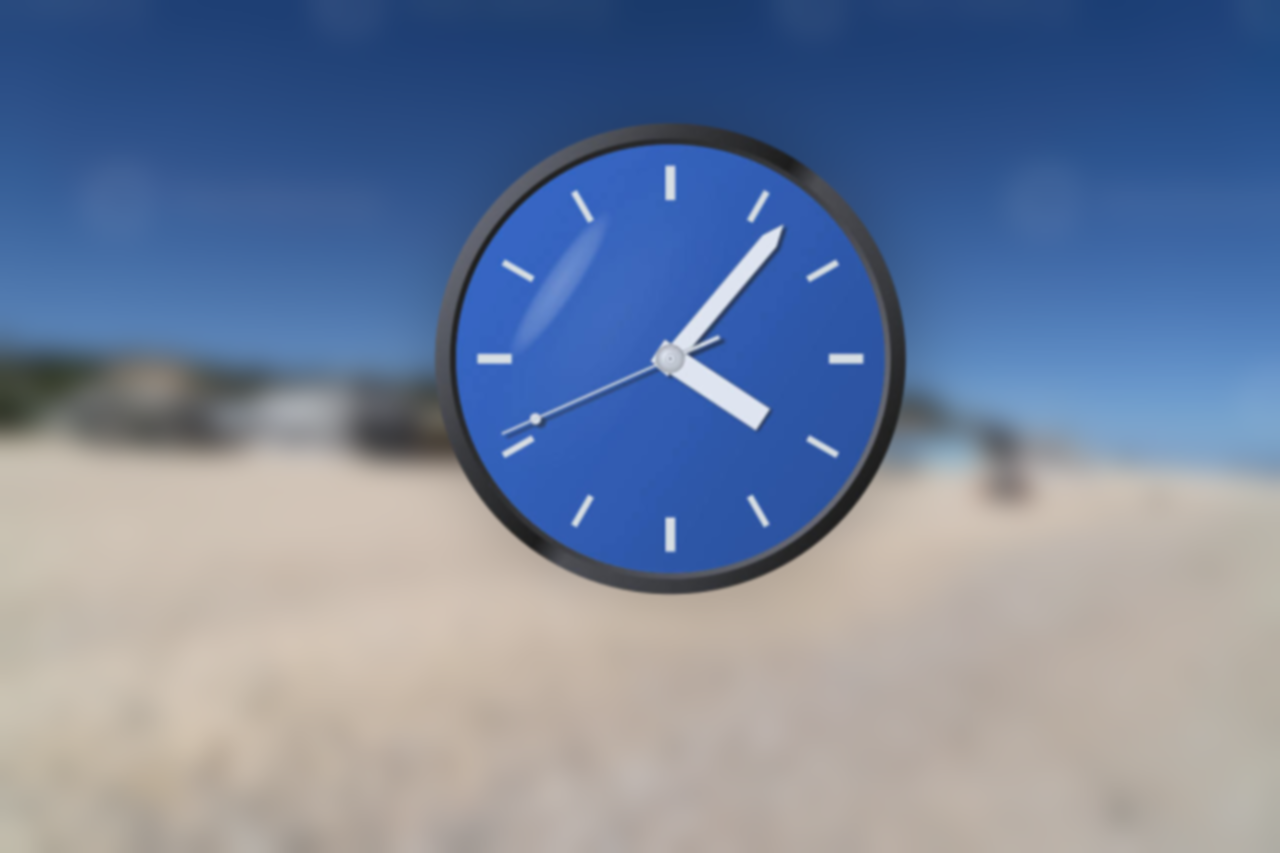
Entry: h=4 m=6 s=41
